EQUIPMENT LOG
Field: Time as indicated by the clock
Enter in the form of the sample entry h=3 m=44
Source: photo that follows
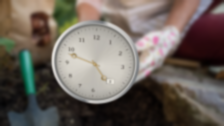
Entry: h=4 m=48
